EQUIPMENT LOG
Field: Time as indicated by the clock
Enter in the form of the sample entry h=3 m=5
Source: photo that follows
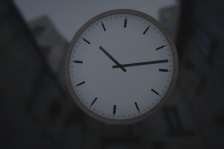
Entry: h=10 m=13
